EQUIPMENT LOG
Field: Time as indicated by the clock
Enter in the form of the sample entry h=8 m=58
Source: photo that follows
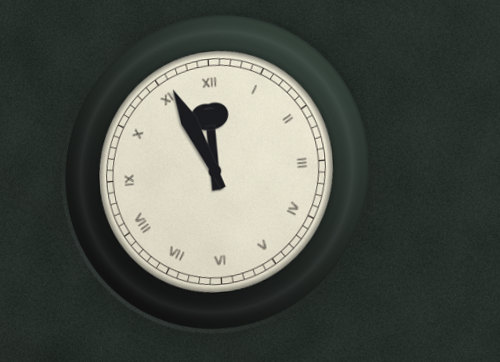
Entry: h=11 m=56
